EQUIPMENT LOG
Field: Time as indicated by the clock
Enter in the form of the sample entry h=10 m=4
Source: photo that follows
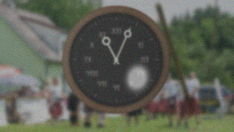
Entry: h=11 m=4
